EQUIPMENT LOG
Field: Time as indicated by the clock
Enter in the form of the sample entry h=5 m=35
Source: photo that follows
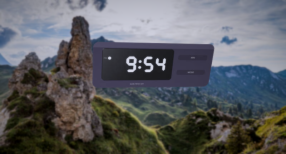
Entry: h=9 m=54
